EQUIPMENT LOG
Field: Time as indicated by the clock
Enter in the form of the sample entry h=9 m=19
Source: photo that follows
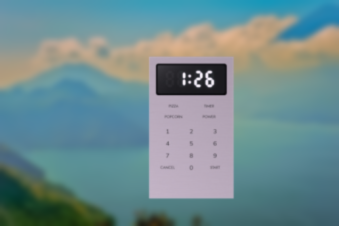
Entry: h=1 m=26
